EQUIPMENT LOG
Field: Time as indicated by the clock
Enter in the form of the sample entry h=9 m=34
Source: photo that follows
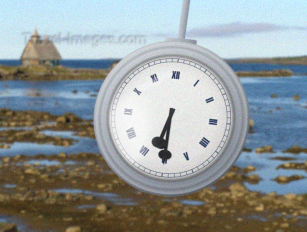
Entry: h=6 m=30
